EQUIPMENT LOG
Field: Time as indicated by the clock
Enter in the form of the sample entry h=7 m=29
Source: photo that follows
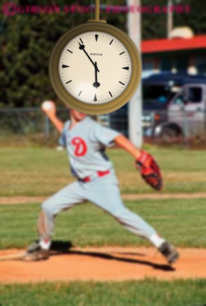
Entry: h=5 m=54
